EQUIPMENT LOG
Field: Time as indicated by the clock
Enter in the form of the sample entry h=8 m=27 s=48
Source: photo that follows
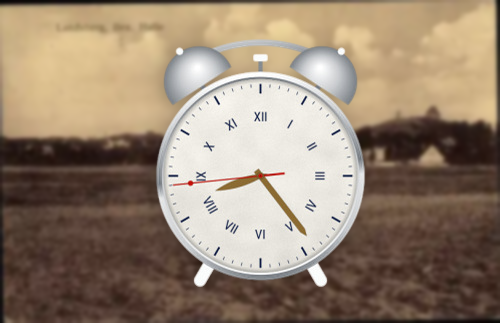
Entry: h=8 m=23 s=44
